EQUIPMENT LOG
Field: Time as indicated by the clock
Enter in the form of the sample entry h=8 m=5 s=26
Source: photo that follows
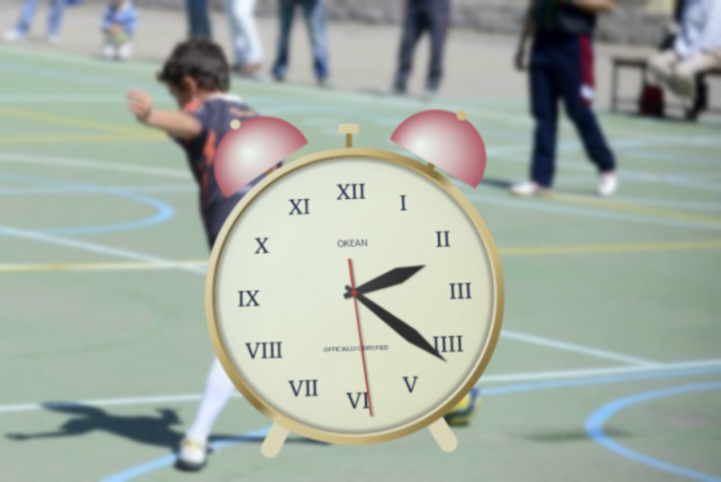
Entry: h=2 m=21 s=29
